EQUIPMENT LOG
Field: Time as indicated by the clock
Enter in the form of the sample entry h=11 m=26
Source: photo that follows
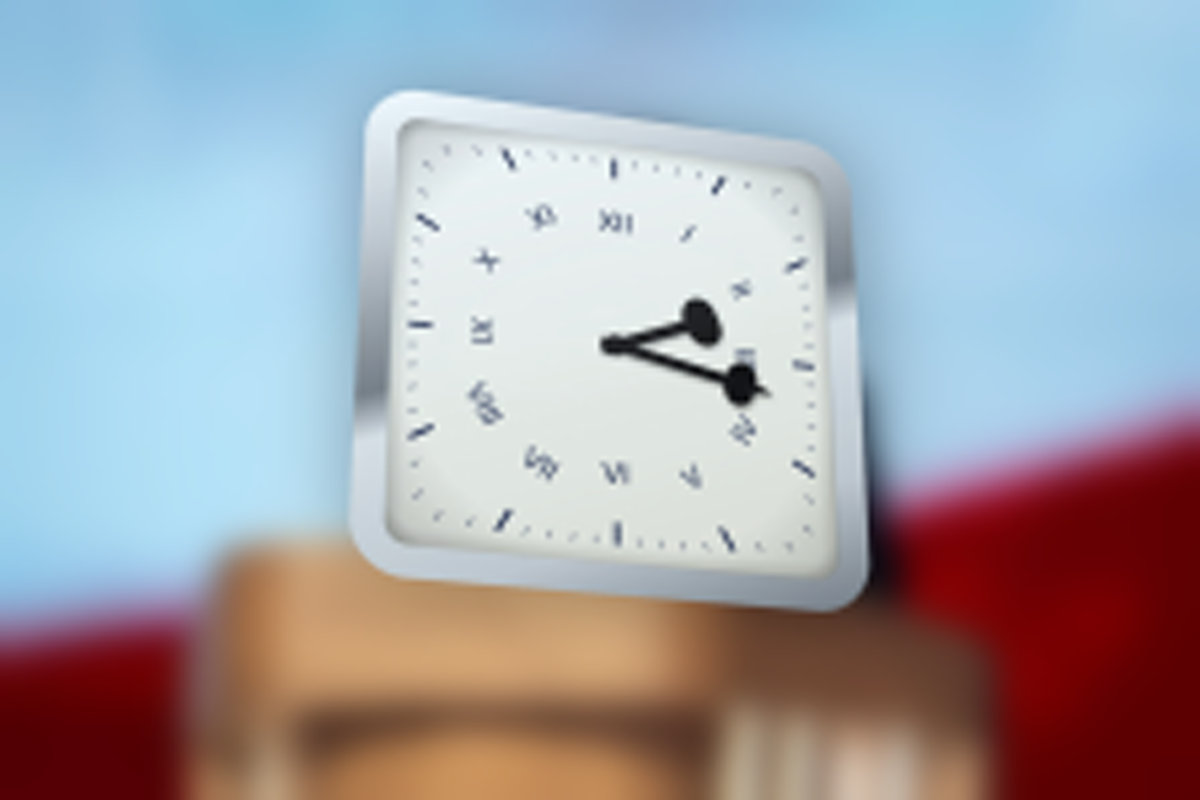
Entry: h=2 m=17
